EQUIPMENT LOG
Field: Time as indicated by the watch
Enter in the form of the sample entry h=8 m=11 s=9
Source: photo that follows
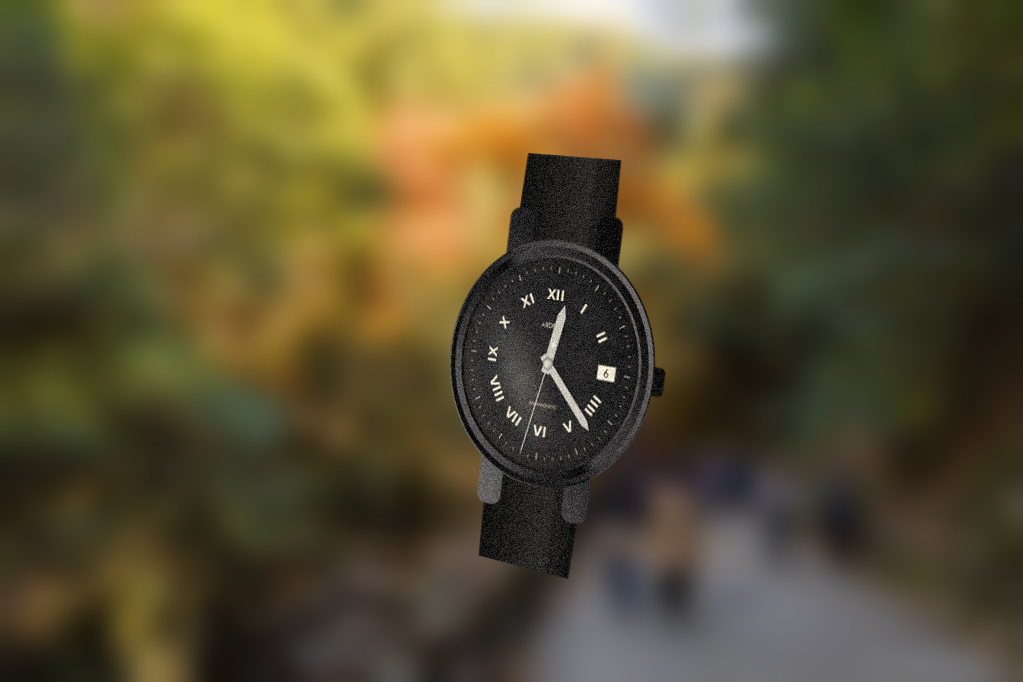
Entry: h=12 m=22 s=32
